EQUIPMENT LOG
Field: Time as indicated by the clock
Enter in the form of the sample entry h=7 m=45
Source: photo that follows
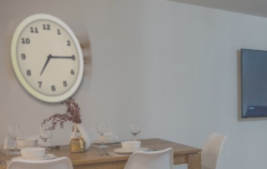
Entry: h=7 m=15
